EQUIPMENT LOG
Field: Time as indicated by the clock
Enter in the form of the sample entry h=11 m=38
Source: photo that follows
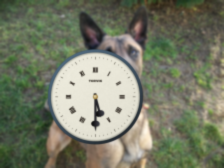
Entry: h=5 m=30
